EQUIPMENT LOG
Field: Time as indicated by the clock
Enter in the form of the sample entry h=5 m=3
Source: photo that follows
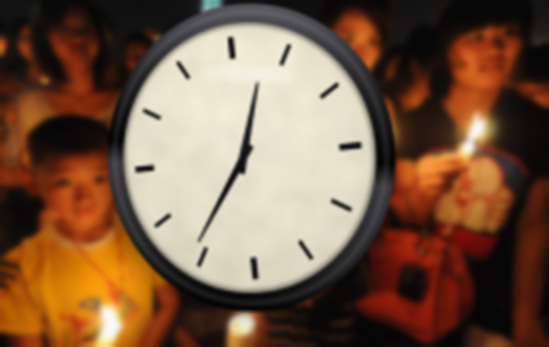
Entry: h=12 m=36
